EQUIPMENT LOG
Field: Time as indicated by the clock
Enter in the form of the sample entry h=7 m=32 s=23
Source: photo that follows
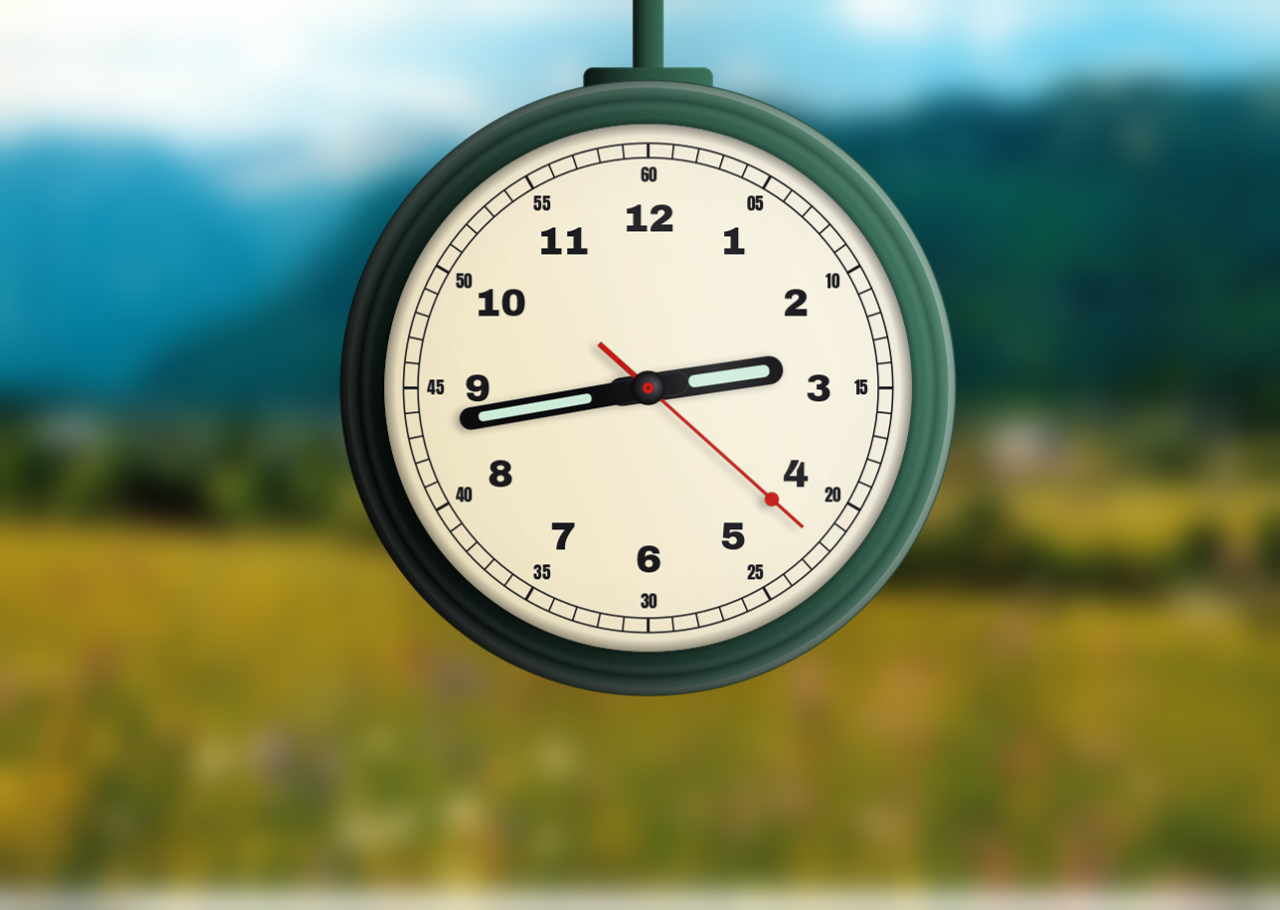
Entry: h=2 m=43 s=22
